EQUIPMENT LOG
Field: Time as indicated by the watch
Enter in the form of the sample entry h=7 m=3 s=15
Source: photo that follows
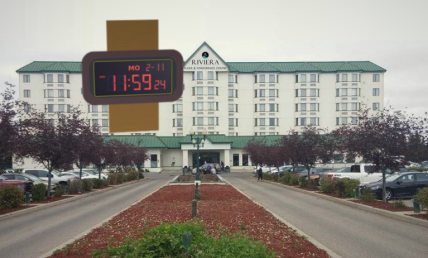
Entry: h=11 m=59 s=24
